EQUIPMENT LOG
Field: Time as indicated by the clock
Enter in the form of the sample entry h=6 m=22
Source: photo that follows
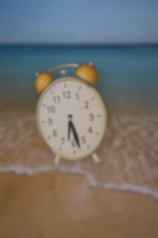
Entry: h=6 m=28
